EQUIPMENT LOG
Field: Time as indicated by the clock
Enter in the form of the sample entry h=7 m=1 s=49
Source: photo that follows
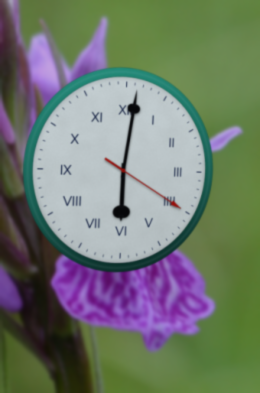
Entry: h=6 m=1 s=20
